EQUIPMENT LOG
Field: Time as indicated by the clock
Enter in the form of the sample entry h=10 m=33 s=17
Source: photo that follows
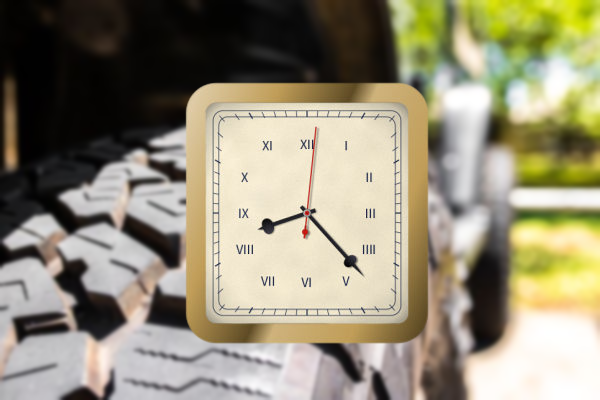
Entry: h=8 m=23 s=1
